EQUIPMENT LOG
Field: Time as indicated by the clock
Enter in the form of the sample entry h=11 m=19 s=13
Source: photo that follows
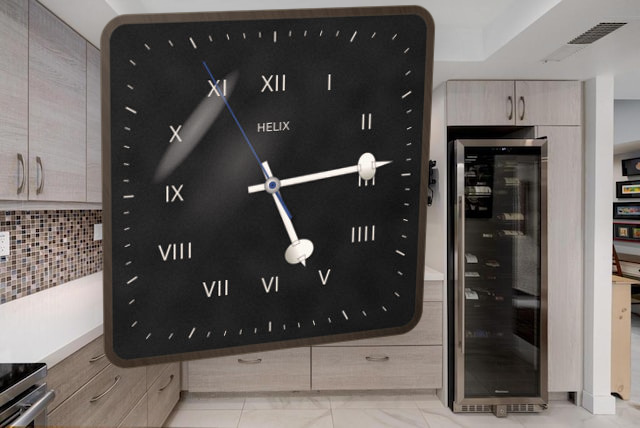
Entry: h=5 m=13 s=55
